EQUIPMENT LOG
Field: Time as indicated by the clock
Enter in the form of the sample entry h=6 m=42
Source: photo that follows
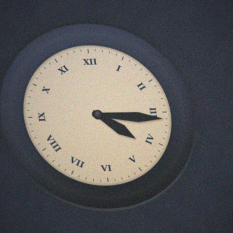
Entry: h=4 m=16
